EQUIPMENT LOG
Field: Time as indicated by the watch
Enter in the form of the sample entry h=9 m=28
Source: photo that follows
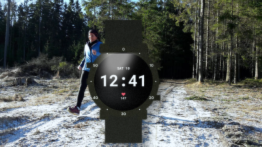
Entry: h=12 m=41
